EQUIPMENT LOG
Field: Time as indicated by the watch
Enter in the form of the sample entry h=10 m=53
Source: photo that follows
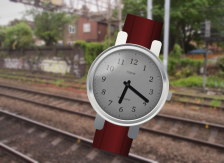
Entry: h=6 m=19
